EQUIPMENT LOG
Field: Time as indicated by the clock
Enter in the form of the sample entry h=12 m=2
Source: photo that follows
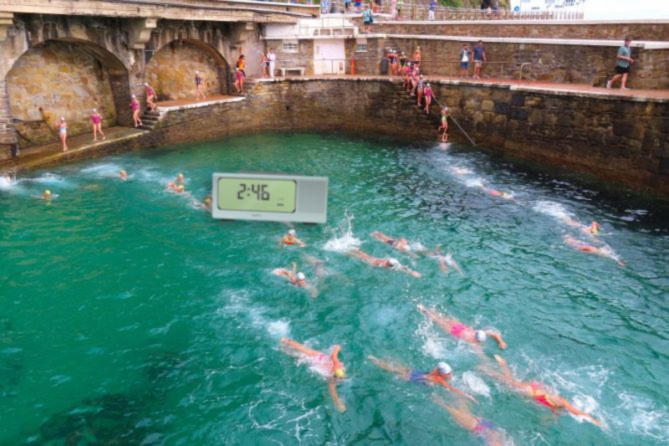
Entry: h=2 m=46
